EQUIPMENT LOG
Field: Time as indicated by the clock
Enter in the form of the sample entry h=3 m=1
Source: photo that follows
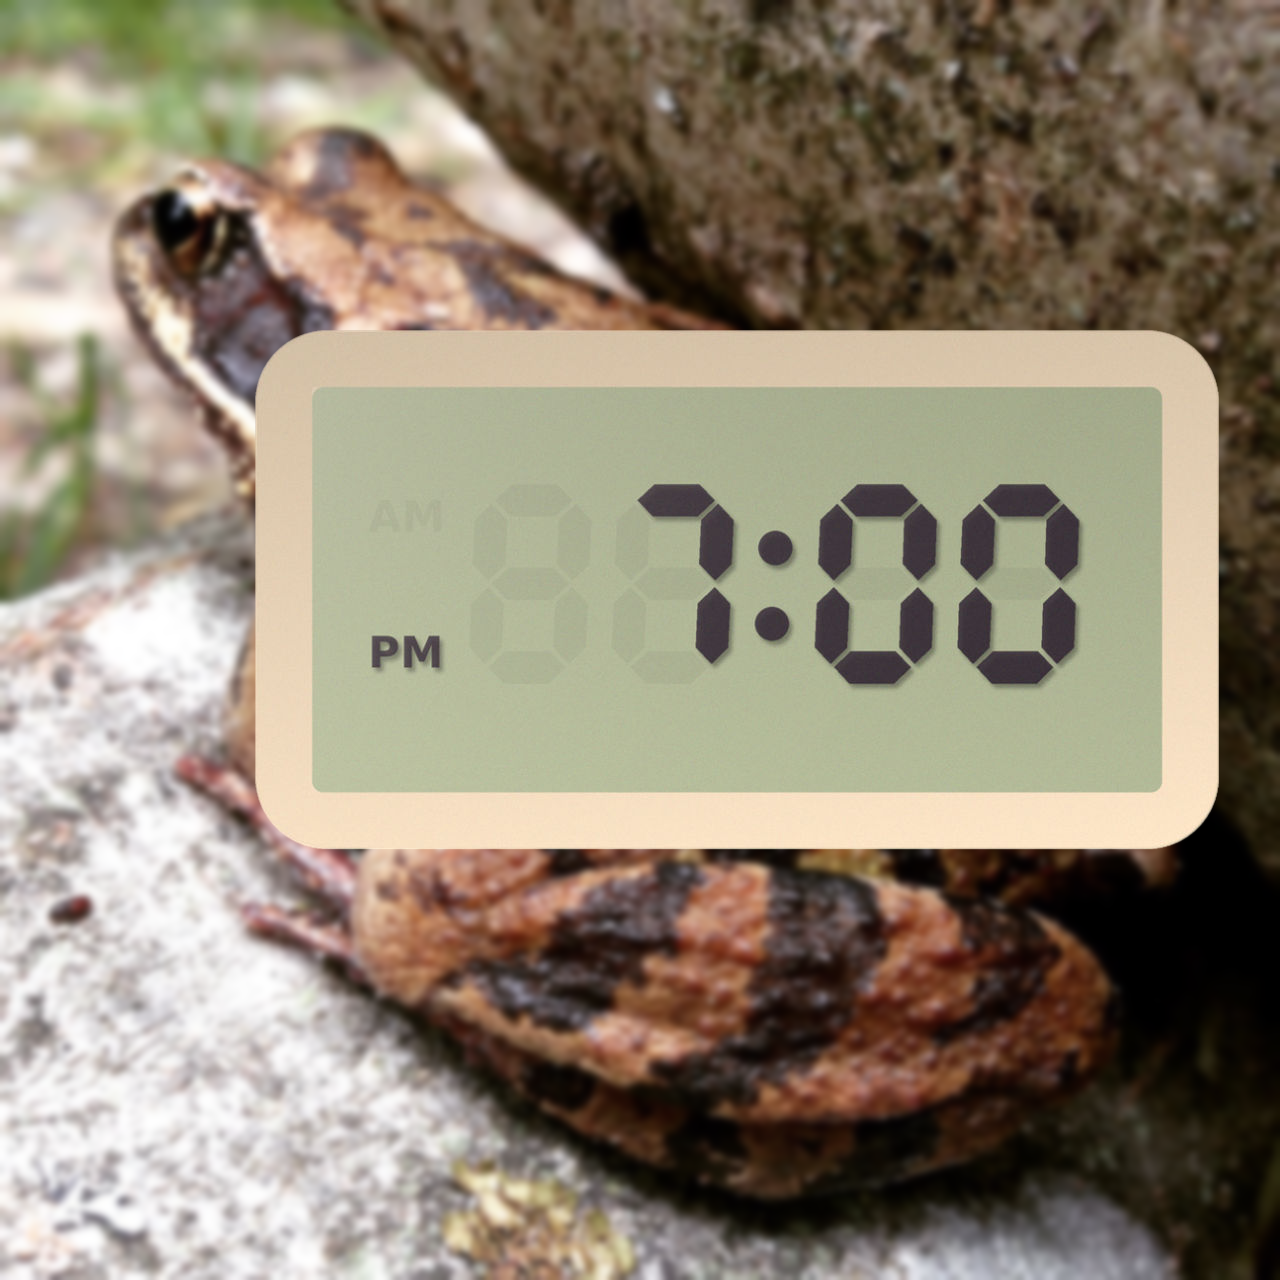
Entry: h=7 m=0
